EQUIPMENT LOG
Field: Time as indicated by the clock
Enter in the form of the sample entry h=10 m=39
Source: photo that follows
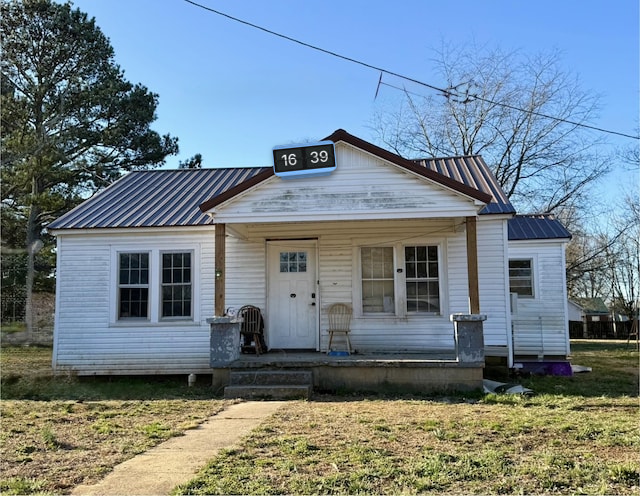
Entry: h=16 m=39
